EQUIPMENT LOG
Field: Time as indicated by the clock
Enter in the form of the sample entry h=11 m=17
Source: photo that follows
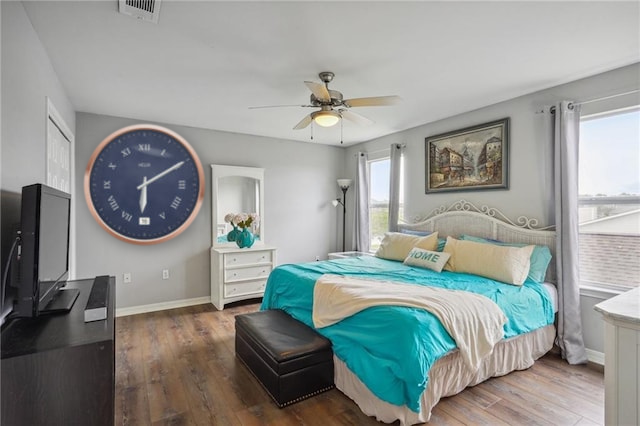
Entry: h=6 m=10
